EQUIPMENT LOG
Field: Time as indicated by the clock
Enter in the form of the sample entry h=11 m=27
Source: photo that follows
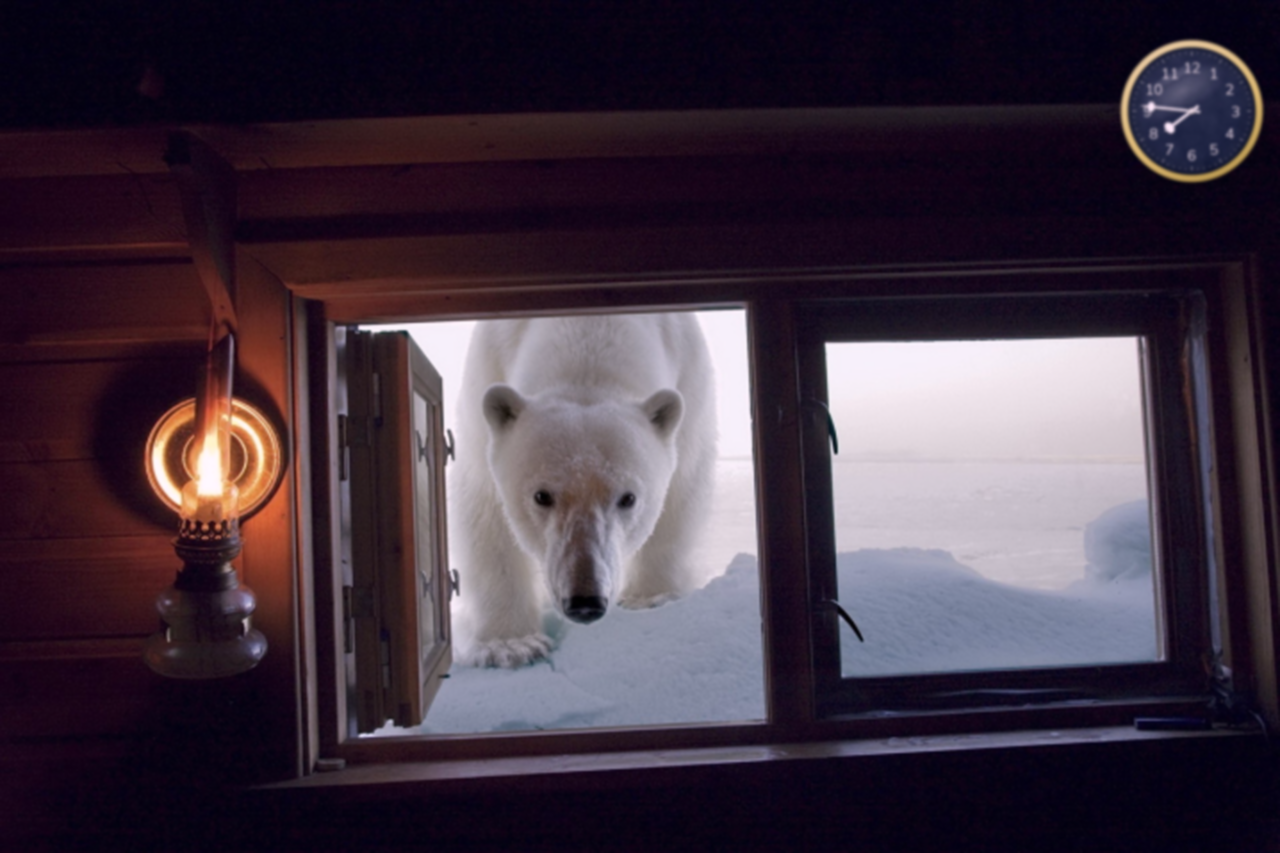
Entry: h=7 m=46
